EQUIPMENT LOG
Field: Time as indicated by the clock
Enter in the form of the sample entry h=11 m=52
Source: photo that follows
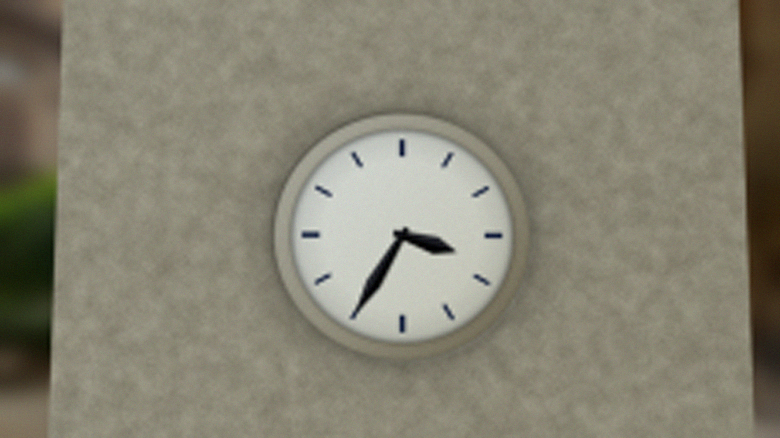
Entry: h=3 m=35
